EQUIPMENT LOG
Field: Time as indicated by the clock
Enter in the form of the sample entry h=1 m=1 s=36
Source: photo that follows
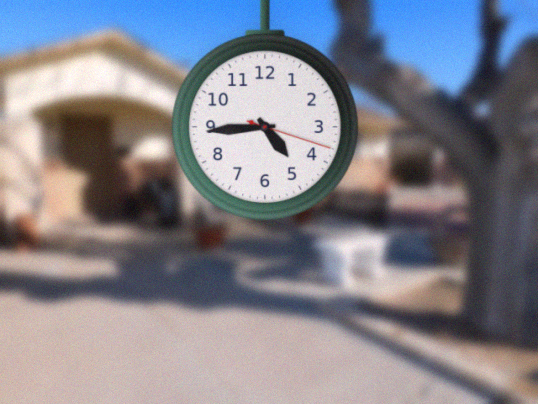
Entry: h=4 m=44 s=18
